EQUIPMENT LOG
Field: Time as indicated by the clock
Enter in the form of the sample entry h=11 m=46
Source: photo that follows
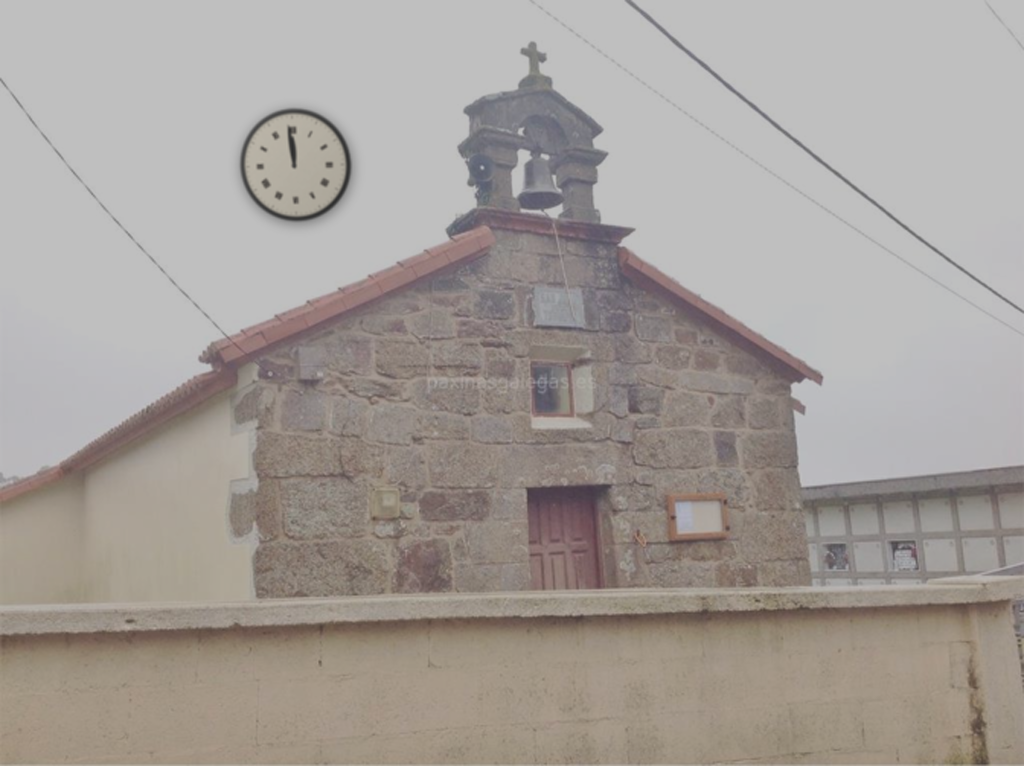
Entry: h=11 m=59
